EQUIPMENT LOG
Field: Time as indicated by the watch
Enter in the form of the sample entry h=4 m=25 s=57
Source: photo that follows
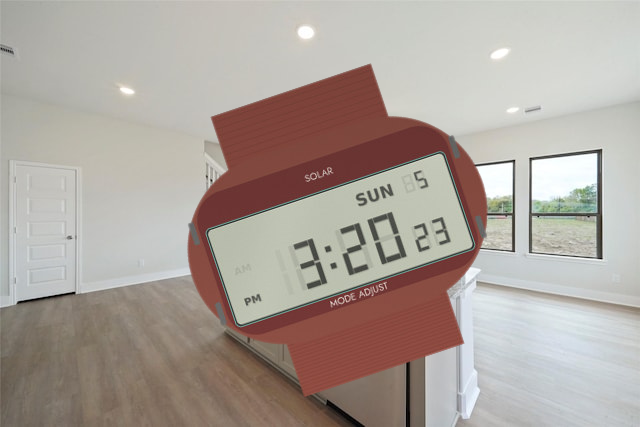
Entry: h=3 m=20 s=23
